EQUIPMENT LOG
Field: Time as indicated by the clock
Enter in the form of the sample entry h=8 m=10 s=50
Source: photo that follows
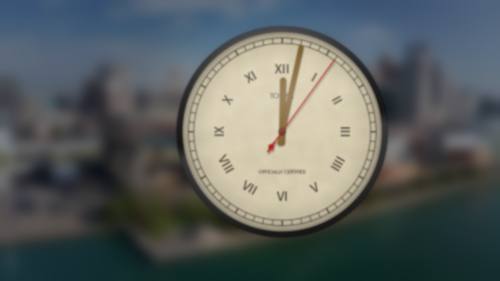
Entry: h=12 m=2 s=6
